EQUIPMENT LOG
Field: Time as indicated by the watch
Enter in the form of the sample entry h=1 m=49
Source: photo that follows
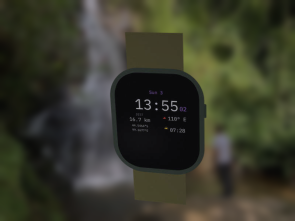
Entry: h=13 m=55
